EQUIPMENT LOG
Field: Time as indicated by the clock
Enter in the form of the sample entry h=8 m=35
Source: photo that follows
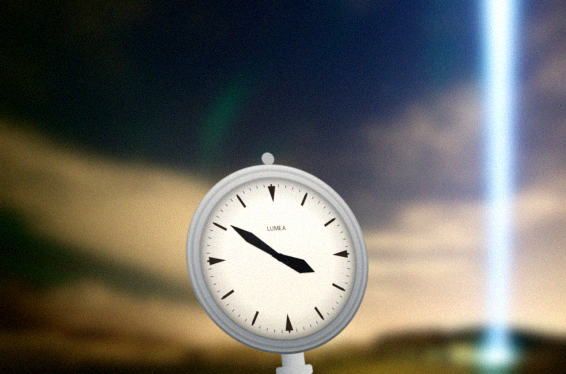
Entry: h=3 m=51
